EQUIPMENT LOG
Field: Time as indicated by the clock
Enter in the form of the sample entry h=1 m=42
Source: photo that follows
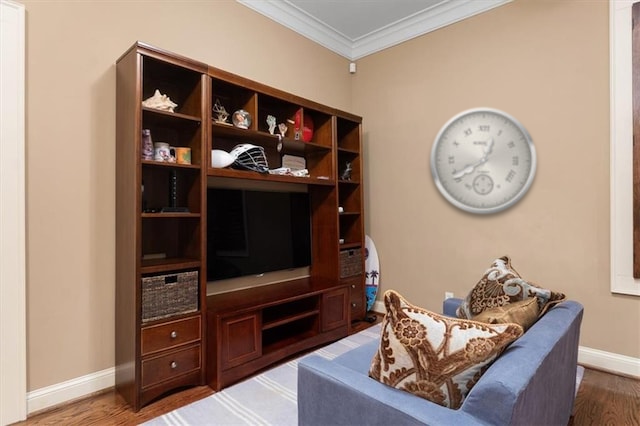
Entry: h=12 m=40
